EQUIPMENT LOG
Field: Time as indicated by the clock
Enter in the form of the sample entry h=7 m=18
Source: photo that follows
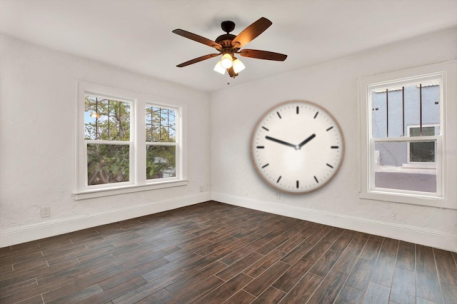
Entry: h=1 m=48
